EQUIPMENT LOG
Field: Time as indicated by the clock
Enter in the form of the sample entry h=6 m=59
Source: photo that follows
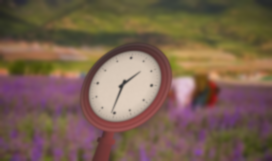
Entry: h=1 m=31
